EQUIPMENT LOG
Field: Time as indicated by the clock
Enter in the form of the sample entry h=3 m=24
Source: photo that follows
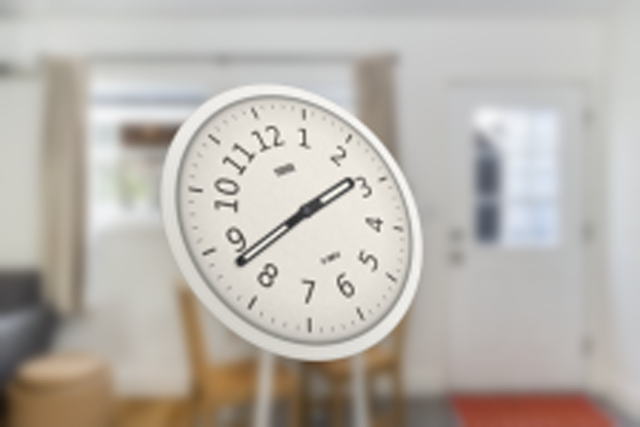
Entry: h=2 m=43
